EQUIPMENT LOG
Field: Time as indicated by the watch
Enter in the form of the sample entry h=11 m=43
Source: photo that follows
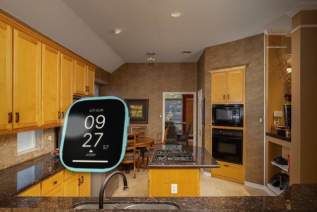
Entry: h=9 m=27
